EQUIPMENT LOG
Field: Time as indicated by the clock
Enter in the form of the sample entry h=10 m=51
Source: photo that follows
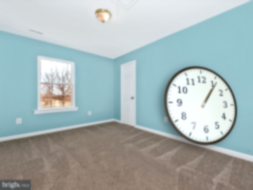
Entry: h=1 m=6
